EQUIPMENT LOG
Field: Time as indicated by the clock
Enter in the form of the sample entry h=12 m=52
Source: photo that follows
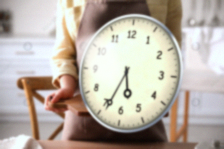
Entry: h=5 m=34
